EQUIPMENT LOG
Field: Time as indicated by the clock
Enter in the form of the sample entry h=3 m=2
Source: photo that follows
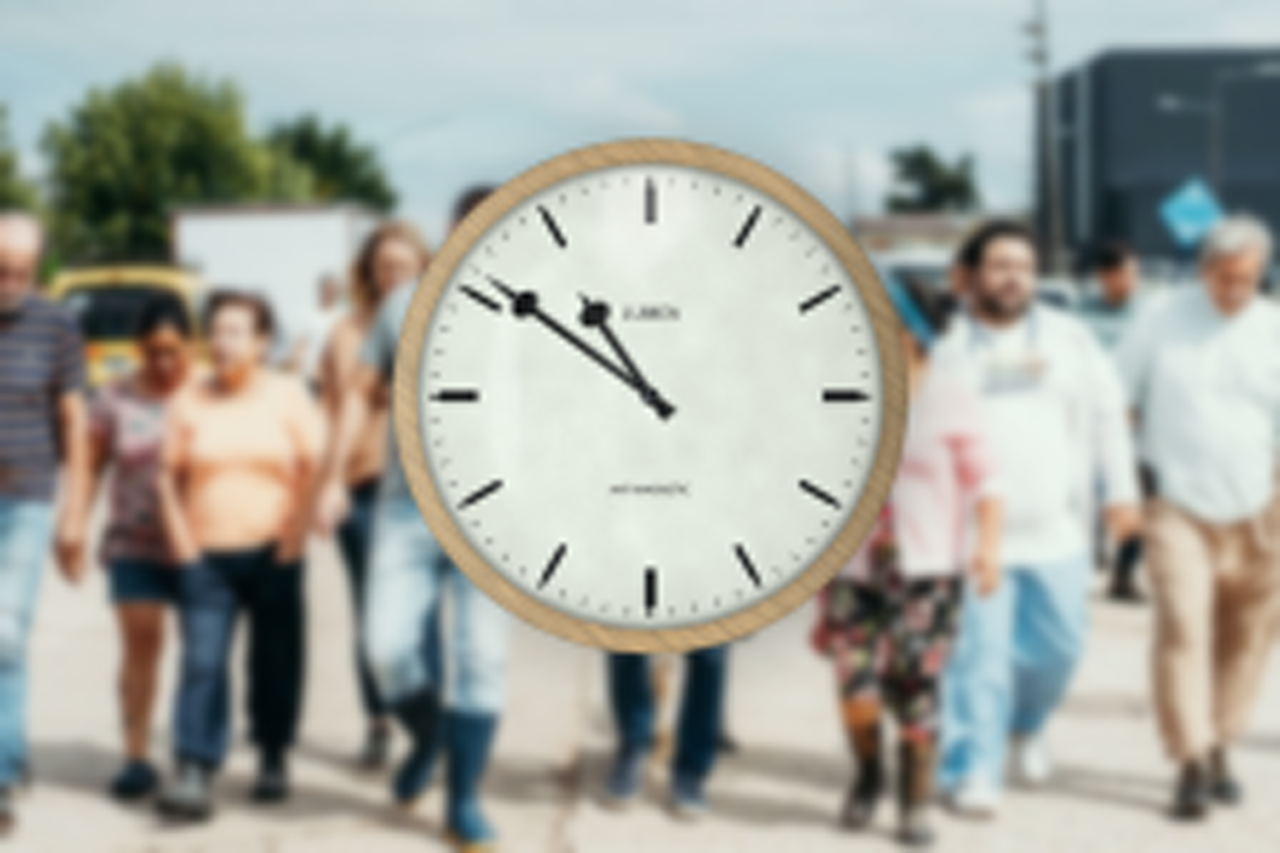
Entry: h=10 m=51
